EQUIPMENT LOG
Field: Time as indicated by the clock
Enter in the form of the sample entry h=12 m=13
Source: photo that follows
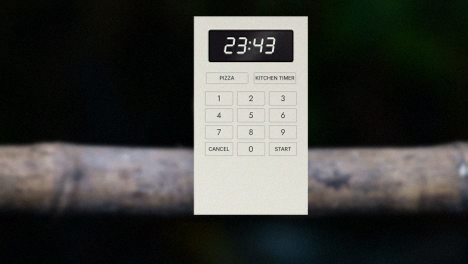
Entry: h=23 m=43
